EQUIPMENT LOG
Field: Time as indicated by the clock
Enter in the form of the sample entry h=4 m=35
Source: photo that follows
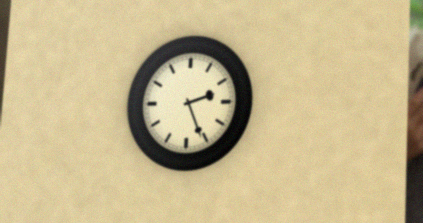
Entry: h=2 m=26
